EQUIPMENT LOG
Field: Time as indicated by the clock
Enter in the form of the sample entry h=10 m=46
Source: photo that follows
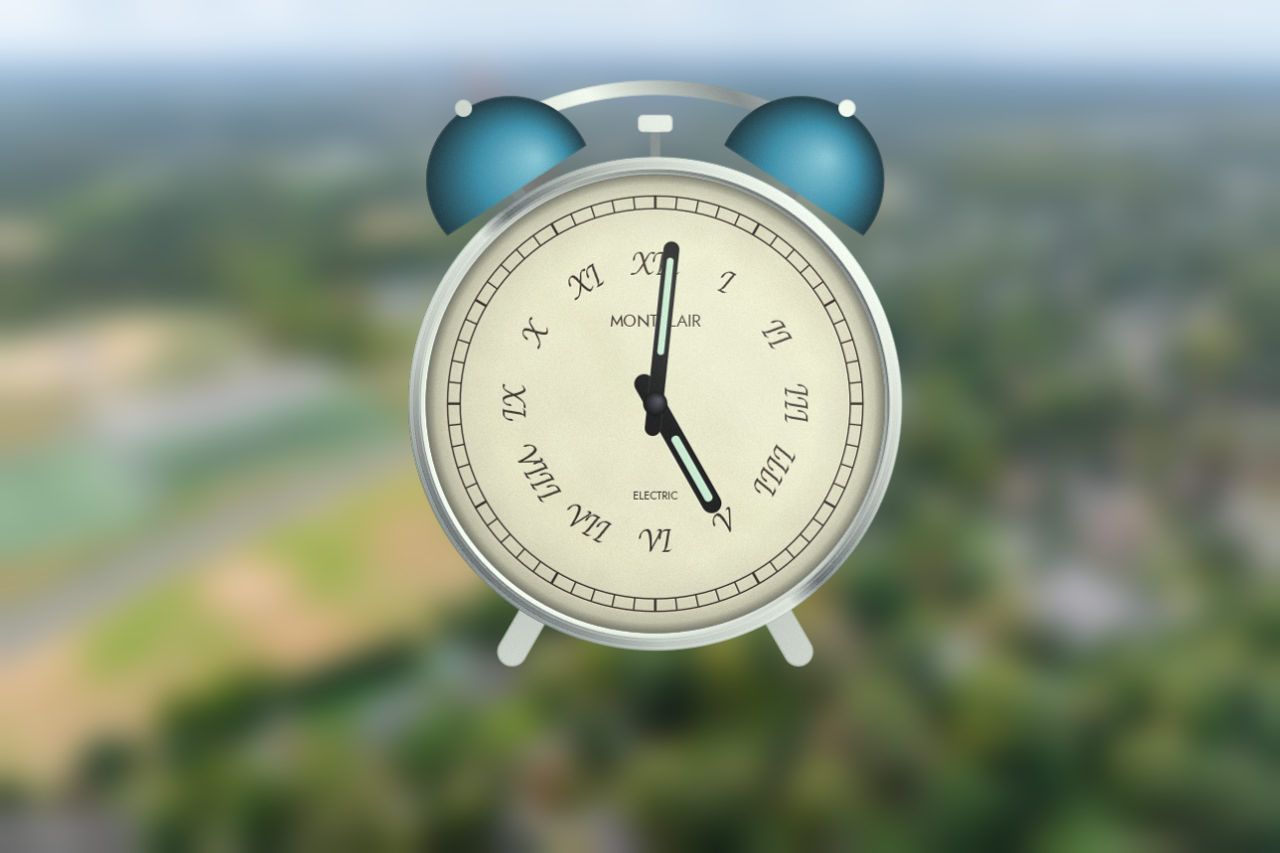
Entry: h=5 m=1
